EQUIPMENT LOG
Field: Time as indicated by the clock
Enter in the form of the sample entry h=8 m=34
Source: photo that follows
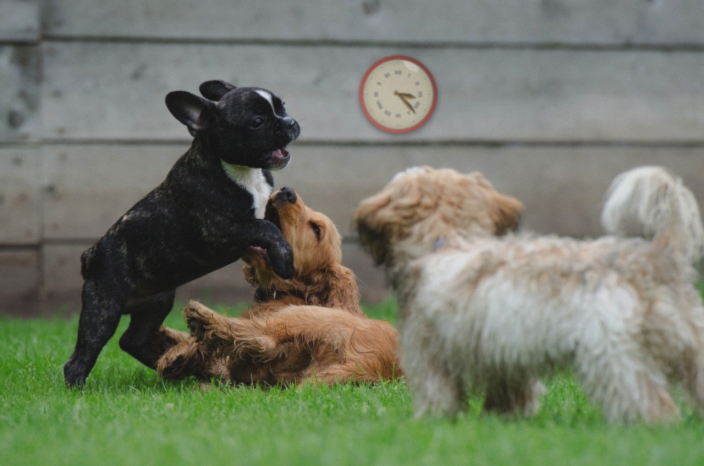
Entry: h=3 m=23
